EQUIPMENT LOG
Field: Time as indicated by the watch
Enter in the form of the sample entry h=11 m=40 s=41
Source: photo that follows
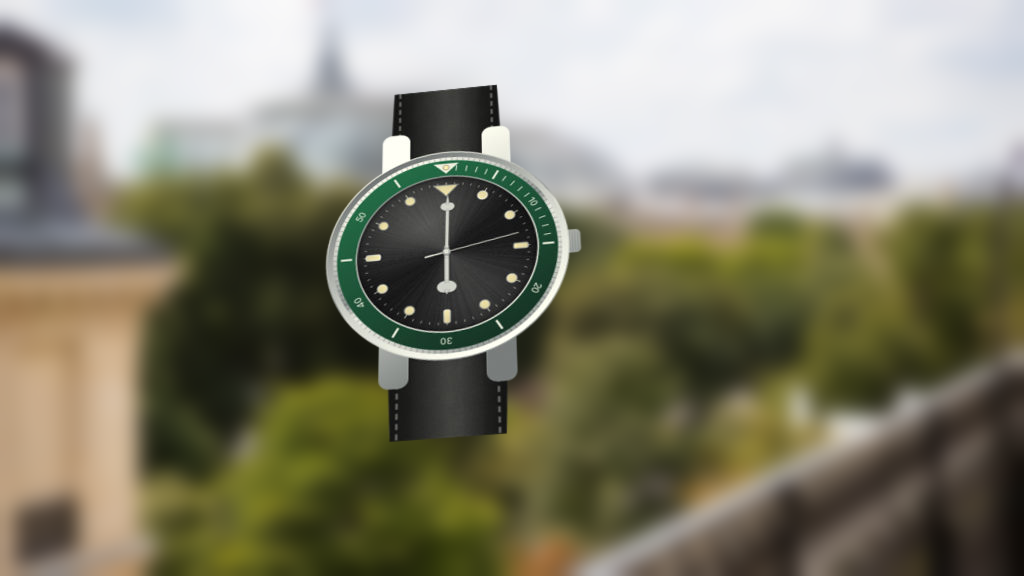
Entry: h=6 m=0 s=13
